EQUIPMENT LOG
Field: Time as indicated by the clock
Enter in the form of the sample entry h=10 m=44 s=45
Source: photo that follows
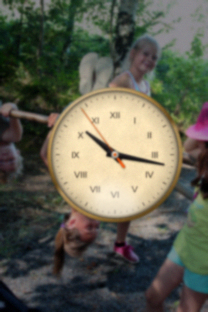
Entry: h=10 m=16 s=54
